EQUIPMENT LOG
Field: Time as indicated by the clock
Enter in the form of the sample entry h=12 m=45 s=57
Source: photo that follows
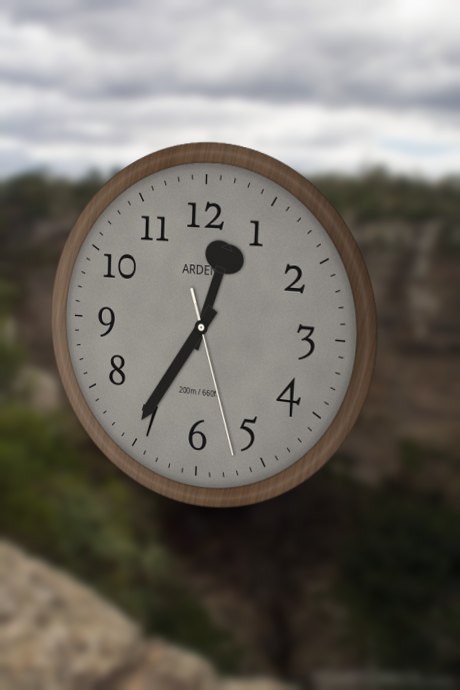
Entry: h=12 m=35 s=27
